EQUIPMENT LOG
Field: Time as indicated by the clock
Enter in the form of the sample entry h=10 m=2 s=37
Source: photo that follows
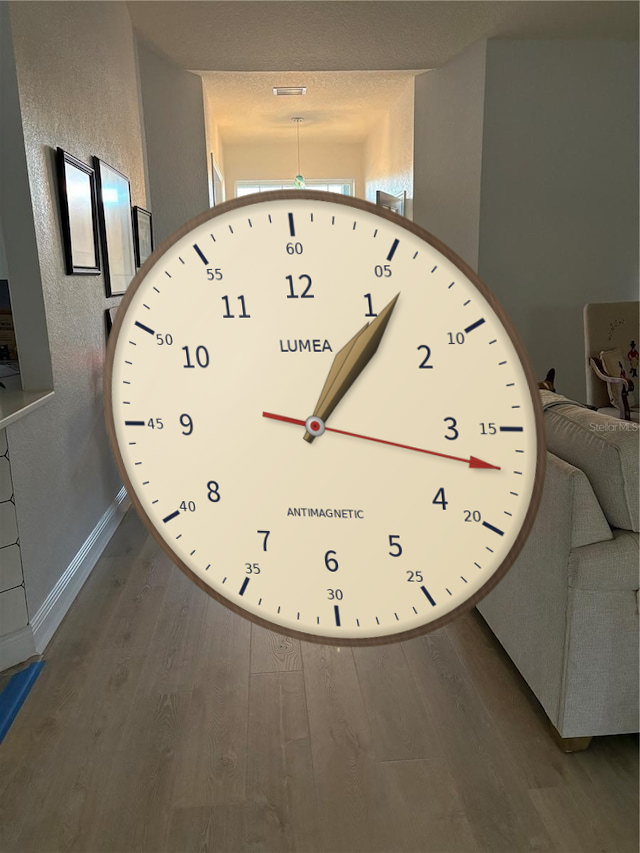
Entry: h=1 m=6 s=17
